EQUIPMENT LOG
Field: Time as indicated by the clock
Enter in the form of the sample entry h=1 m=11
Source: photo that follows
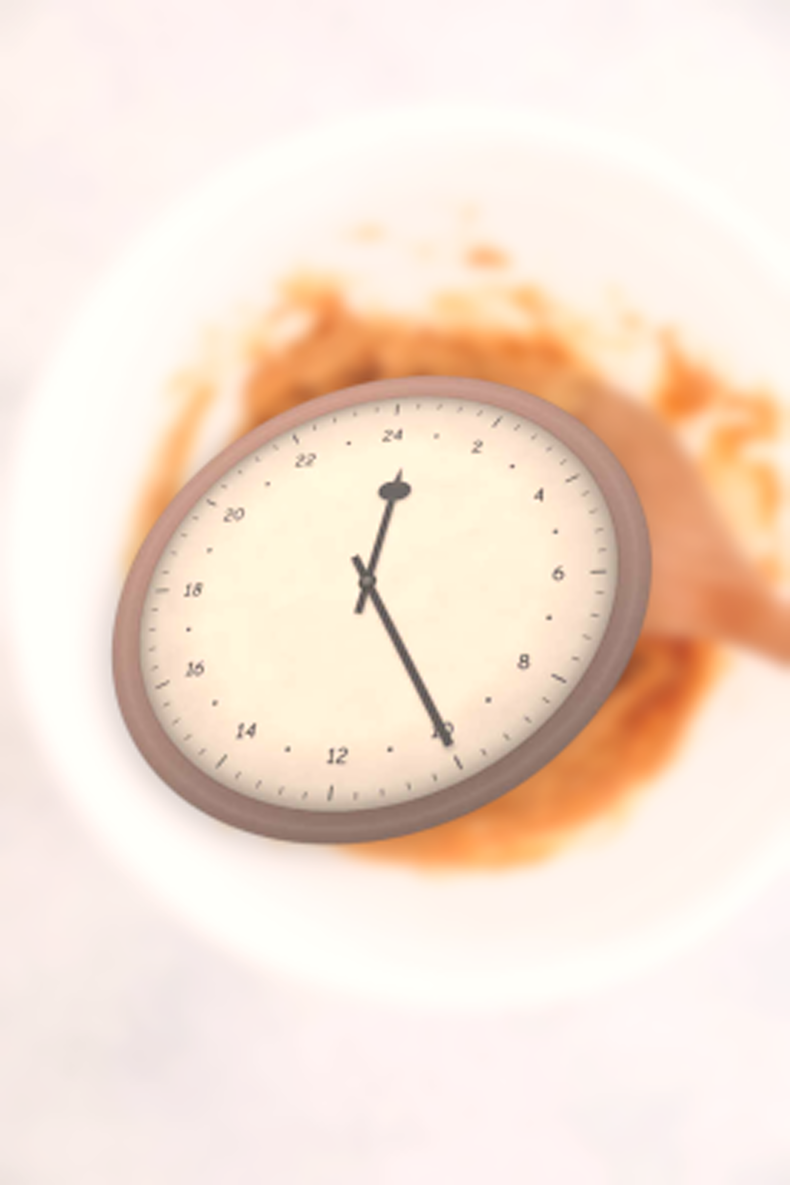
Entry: h=0 m=25
